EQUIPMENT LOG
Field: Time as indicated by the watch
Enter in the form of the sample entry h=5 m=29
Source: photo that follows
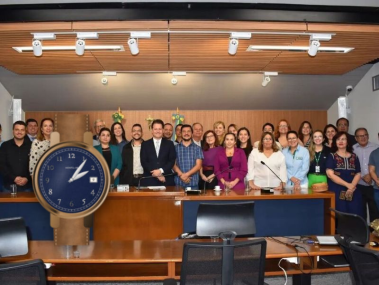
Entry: h=2 m=6
